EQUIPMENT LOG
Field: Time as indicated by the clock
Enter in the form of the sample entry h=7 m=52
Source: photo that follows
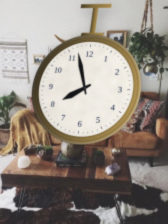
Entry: h=7 m=57
